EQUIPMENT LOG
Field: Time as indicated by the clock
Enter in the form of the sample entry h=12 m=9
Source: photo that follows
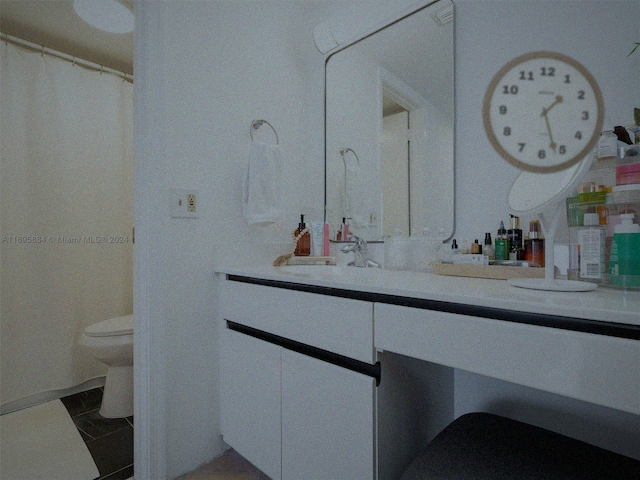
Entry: h=1 m=27
